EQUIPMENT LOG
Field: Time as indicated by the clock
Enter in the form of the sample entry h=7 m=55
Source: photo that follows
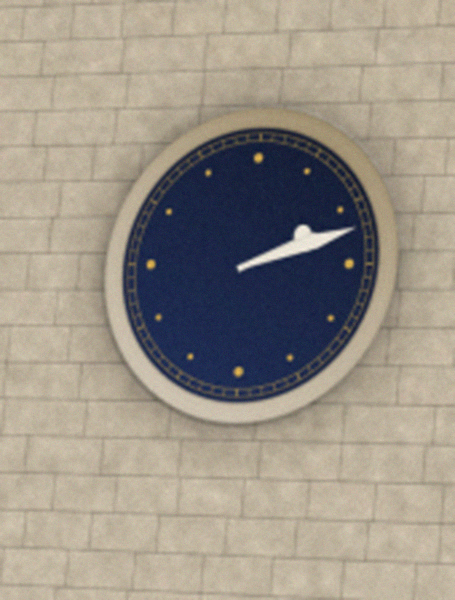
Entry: h=2 m=12
